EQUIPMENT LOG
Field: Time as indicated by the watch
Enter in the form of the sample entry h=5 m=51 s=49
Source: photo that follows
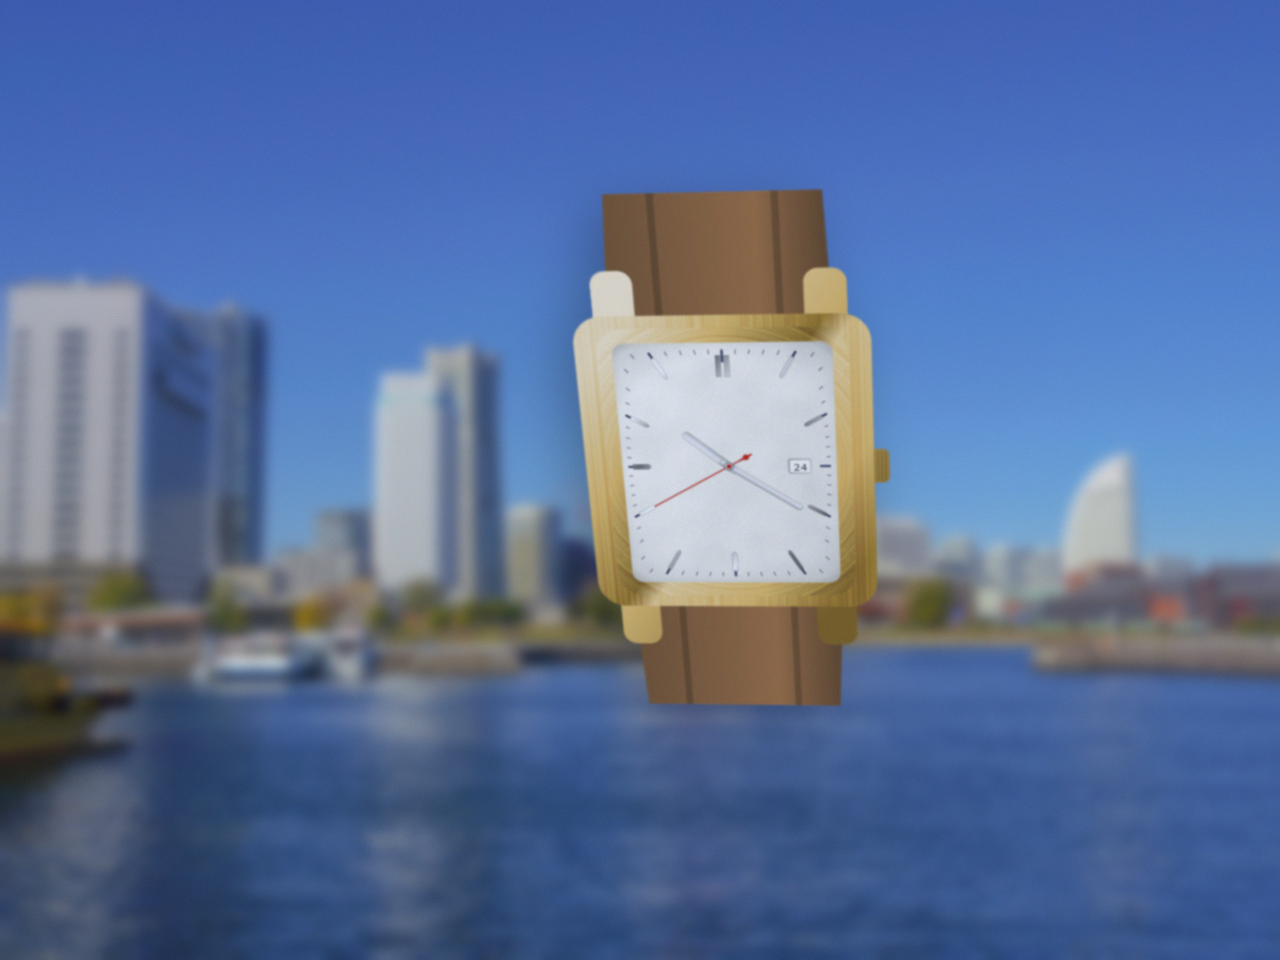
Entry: h=10 m=20 s=40
